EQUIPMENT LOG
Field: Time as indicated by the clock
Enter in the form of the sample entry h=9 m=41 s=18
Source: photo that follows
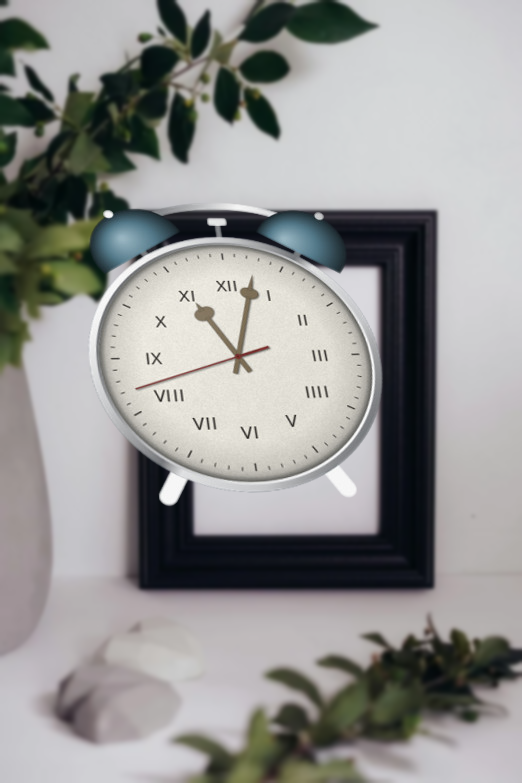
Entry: h=11 m=2 s=42
